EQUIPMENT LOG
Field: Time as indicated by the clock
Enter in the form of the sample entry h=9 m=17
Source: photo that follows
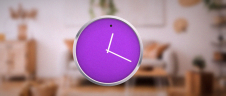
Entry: h=12 m=18
